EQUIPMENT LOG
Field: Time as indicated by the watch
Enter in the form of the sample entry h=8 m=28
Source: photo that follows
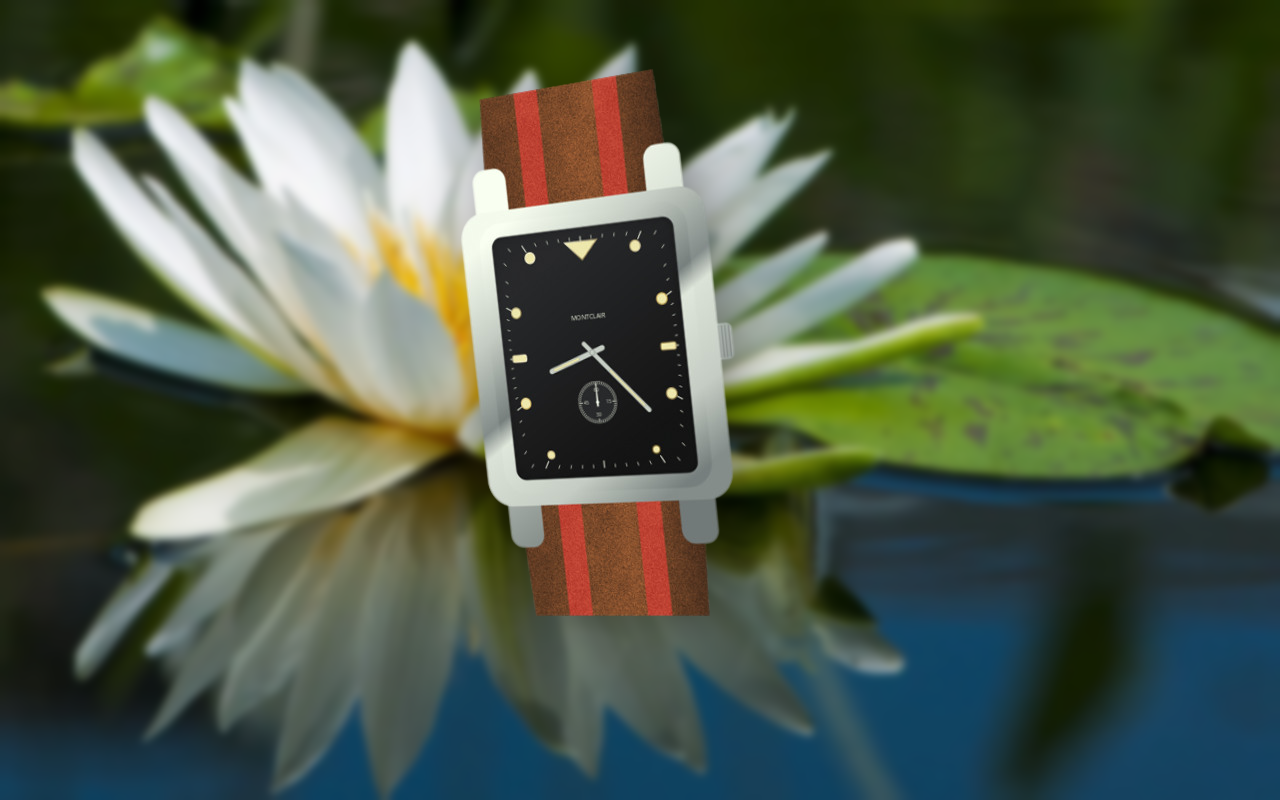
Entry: h=8 m=23
